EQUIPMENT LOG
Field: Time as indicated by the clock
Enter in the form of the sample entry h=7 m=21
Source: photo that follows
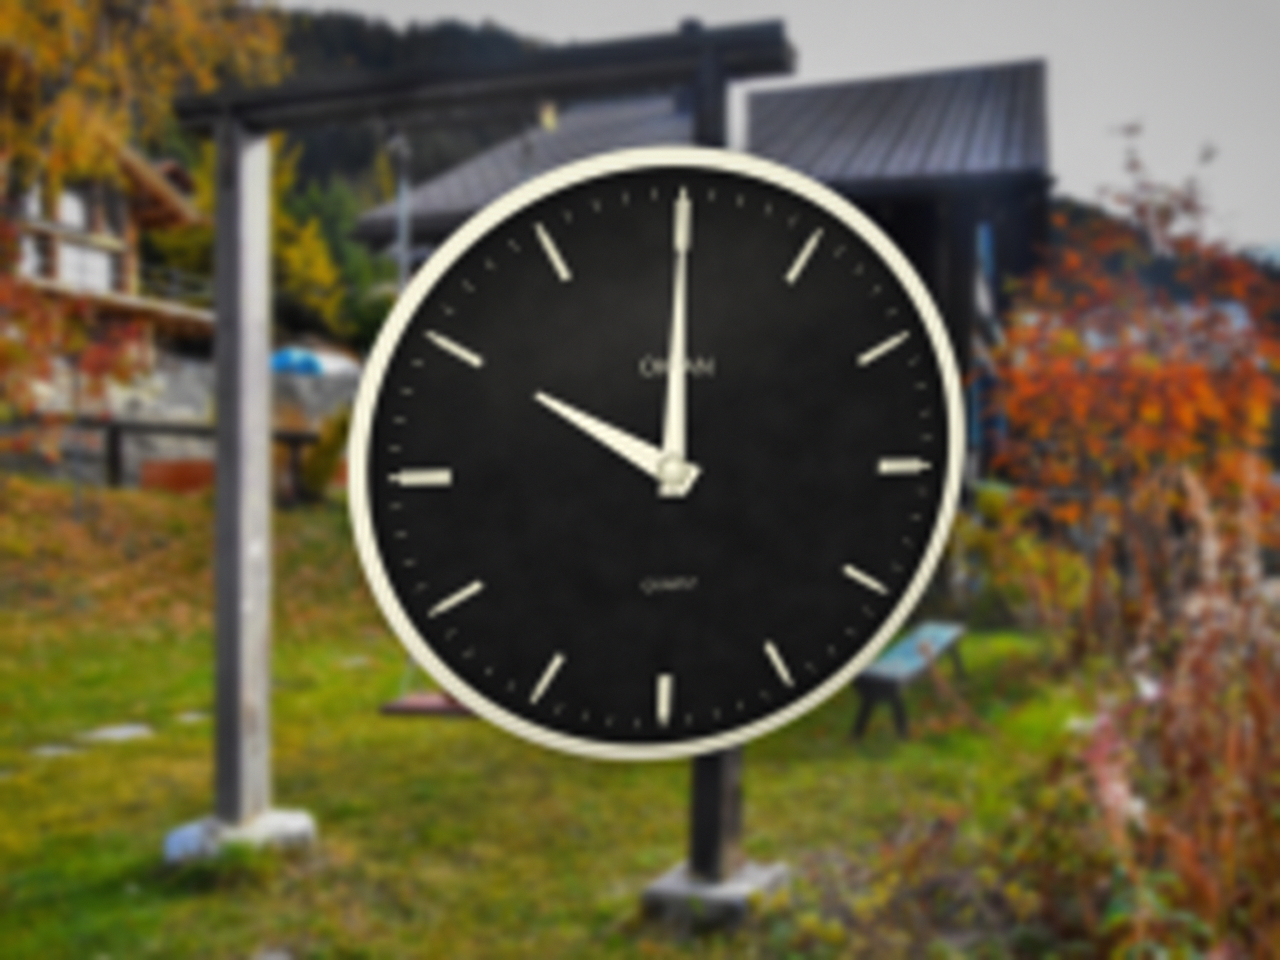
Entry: h=10 m=0
